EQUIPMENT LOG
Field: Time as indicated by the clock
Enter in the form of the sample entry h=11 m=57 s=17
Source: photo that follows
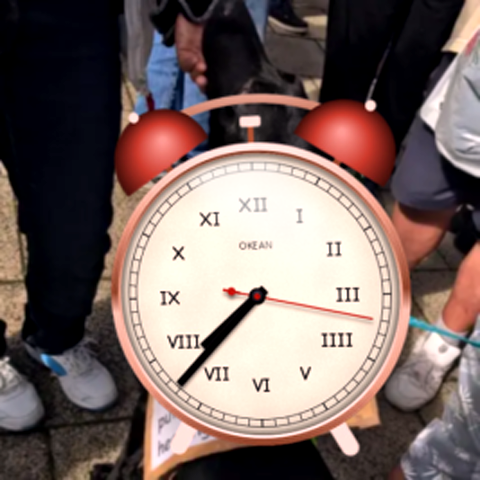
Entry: h=7 m=37 s=17
